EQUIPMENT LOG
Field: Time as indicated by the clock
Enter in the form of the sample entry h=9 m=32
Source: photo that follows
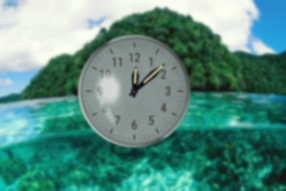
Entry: h=12 m=8
